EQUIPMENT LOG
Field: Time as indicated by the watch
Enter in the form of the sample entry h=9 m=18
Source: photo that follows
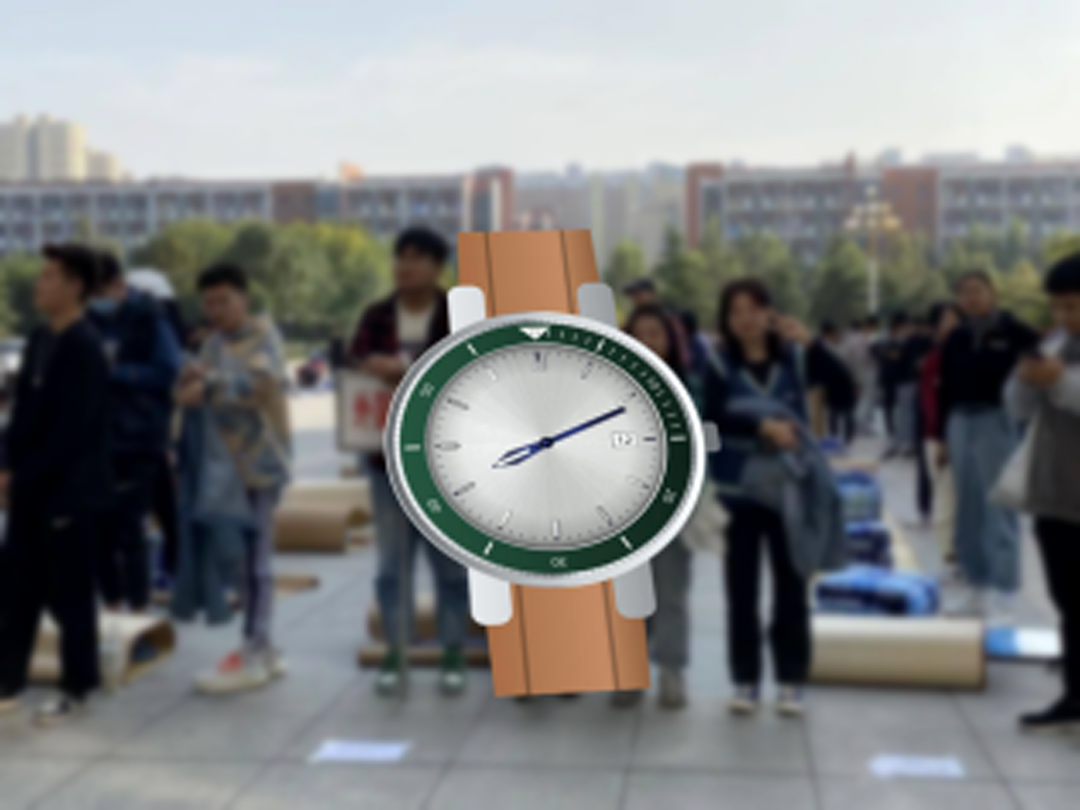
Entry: h=8 m=11
